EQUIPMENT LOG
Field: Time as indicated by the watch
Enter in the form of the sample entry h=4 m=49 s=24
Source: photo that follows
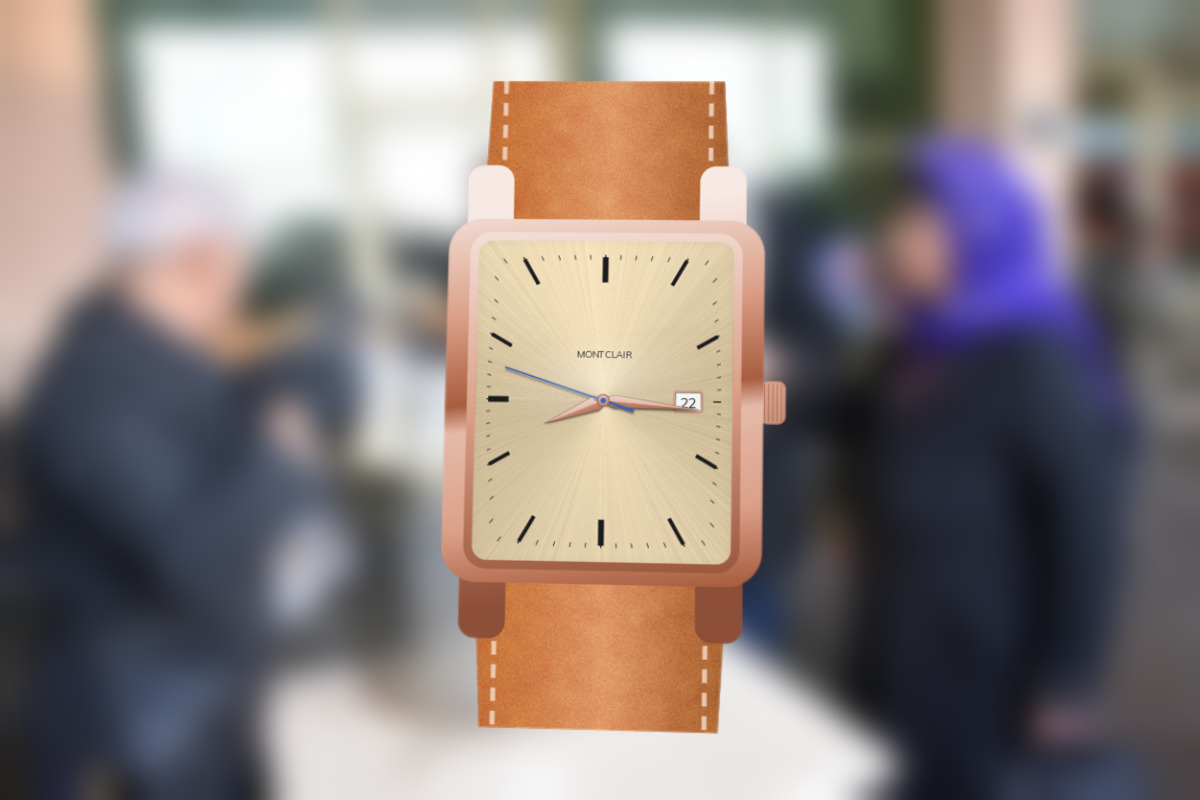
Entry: h=8 m=15 s=48
